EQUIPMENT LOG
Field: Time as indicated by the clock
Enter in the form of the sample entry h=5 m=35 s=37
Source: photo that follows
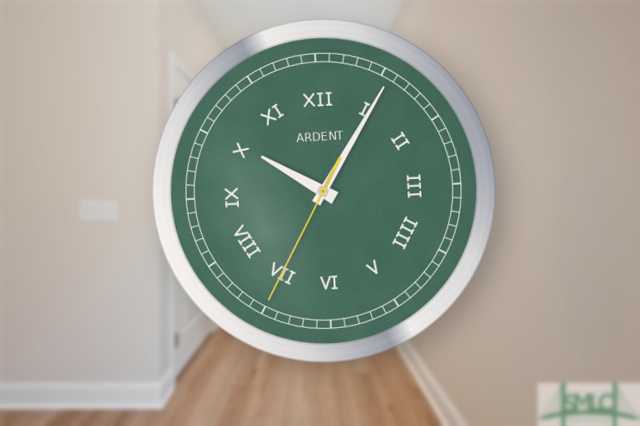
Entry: h=10 m=5 s=35
